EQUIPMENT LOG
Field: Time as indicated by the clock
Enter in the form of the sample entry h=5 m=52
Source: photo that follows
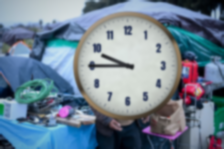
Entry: h=9 m=45
